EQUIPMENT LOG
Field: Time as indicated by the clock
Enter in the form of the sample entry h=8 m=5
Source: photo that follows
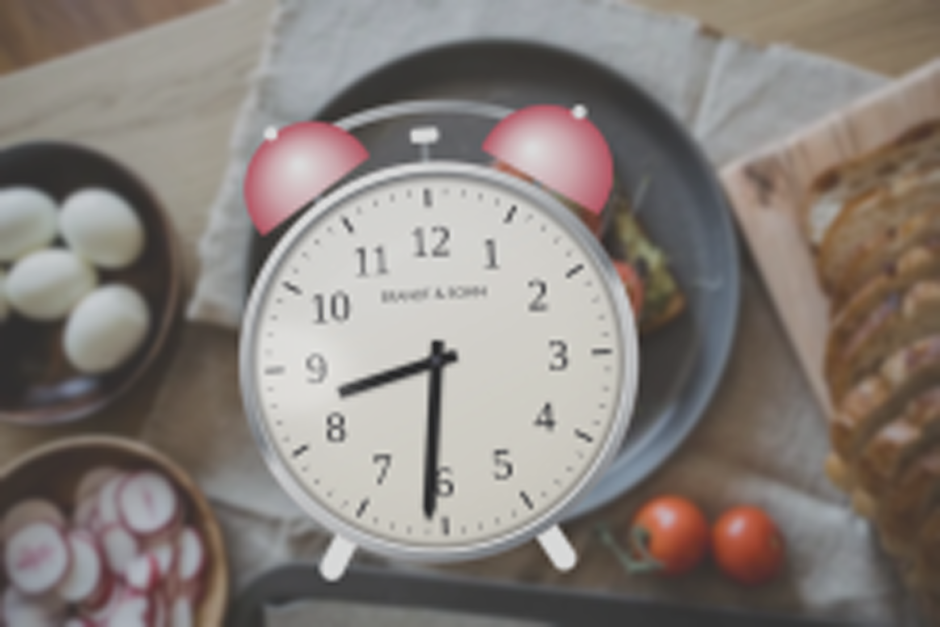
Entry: h=8 m=31
